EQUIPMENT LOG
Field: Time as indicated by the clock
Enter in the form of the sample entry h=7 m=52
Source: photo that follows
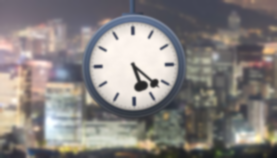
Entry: h=5 m=22
